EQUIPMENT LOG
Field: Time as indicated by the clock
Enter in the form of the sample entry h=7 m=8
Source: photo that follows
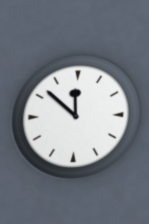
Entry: h=11 m=52
